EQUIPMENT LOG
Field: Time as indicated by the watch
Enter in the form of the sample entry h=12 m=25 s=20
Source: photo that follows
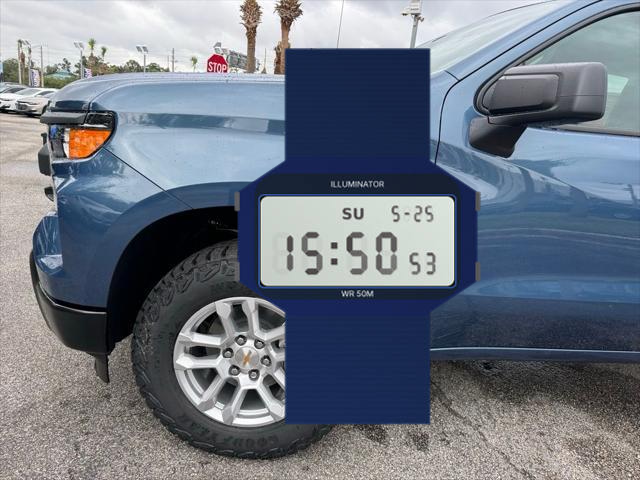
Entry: h=15 m=50 s=53
